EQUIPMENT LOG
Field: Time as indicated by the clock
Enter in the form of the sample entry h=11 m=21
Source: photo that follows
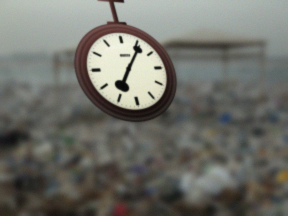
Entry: h=7 m=6
